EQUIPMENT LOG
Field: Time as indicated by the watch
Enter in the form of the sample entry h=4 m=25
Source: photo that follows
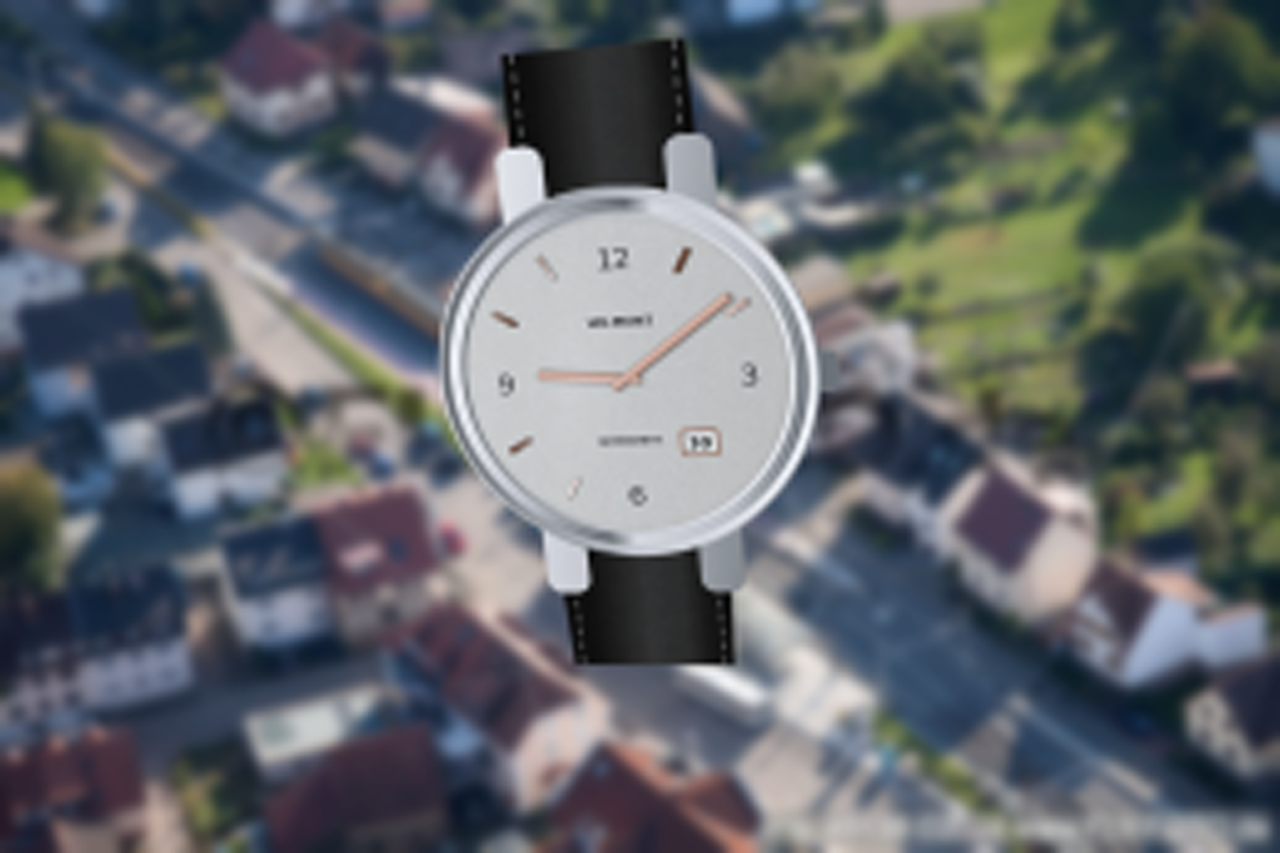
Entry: h=9 m=9
